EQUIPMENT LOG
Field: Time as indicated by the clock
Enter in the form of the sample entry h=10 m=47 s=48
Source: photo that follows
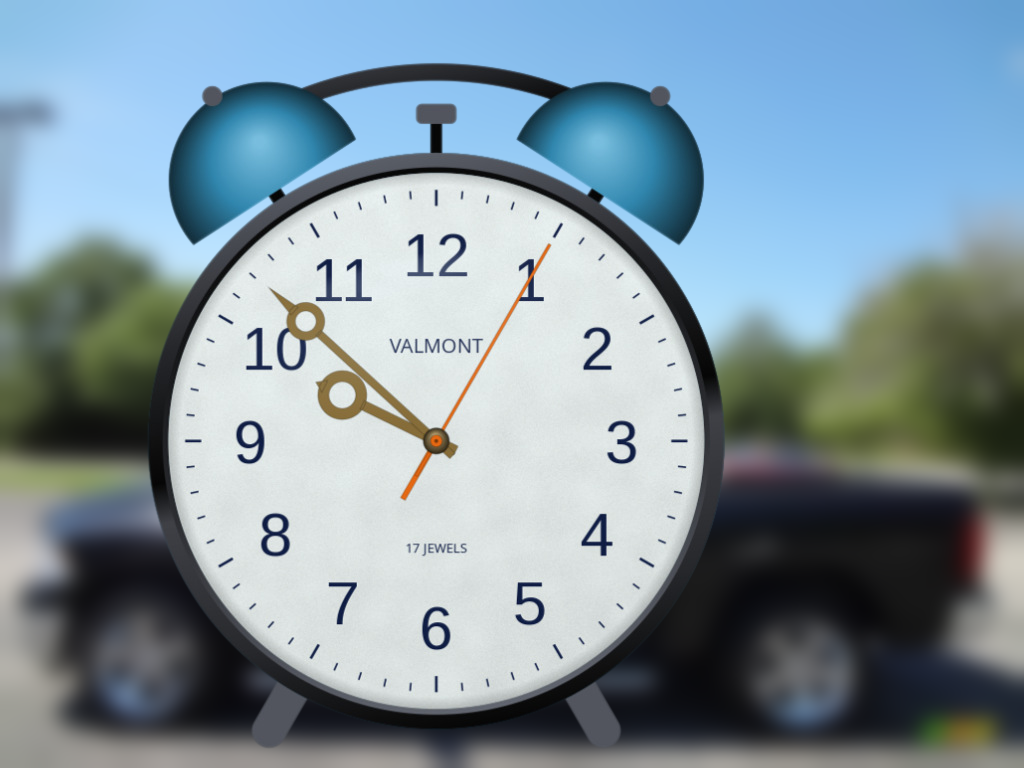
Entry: h=9 m=52 s=5
